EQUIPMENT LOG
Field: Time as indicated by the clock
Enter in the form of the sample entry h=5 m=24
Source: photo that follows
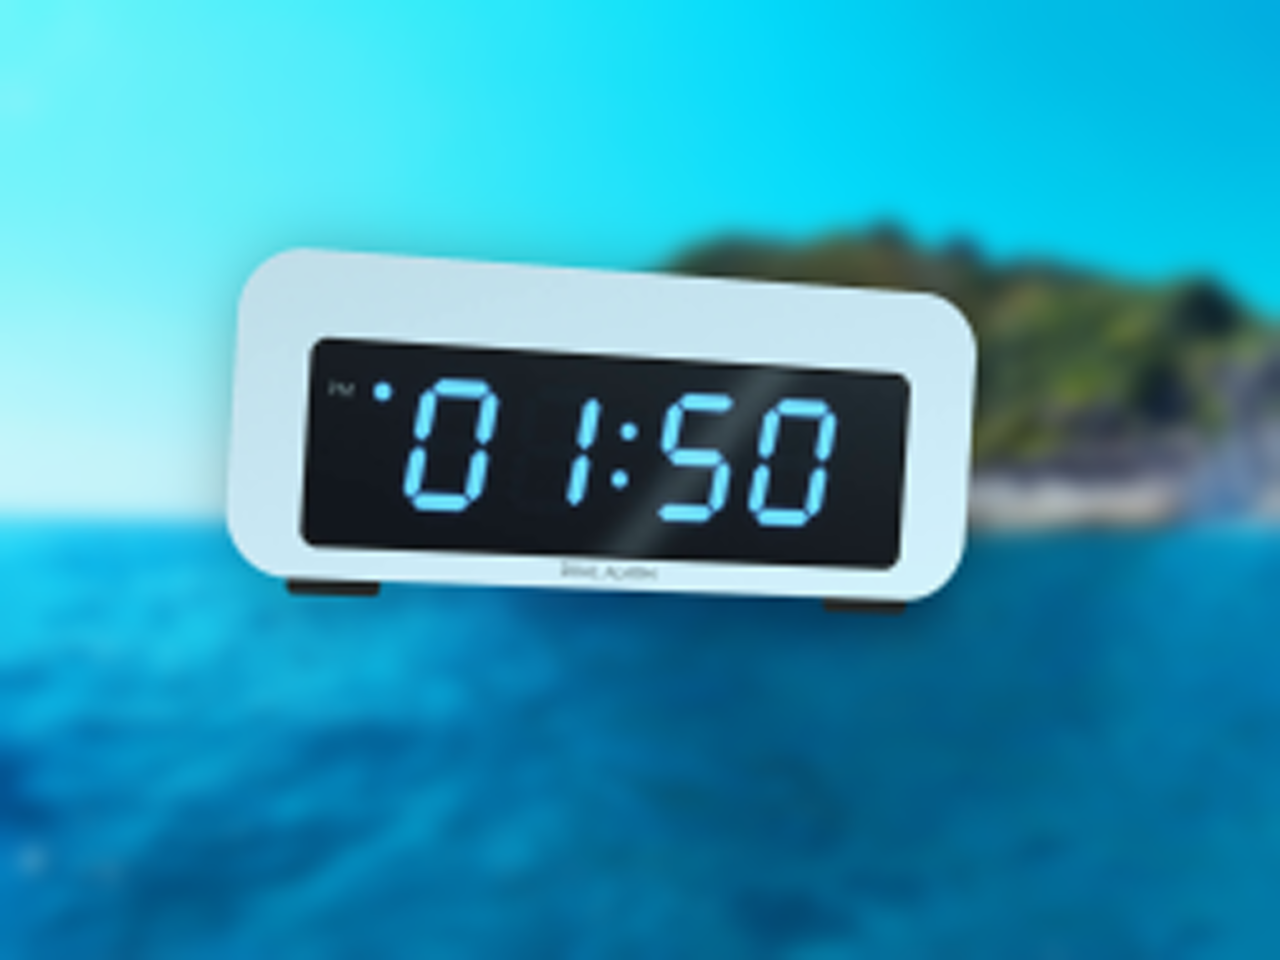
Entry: h=1 m=50
